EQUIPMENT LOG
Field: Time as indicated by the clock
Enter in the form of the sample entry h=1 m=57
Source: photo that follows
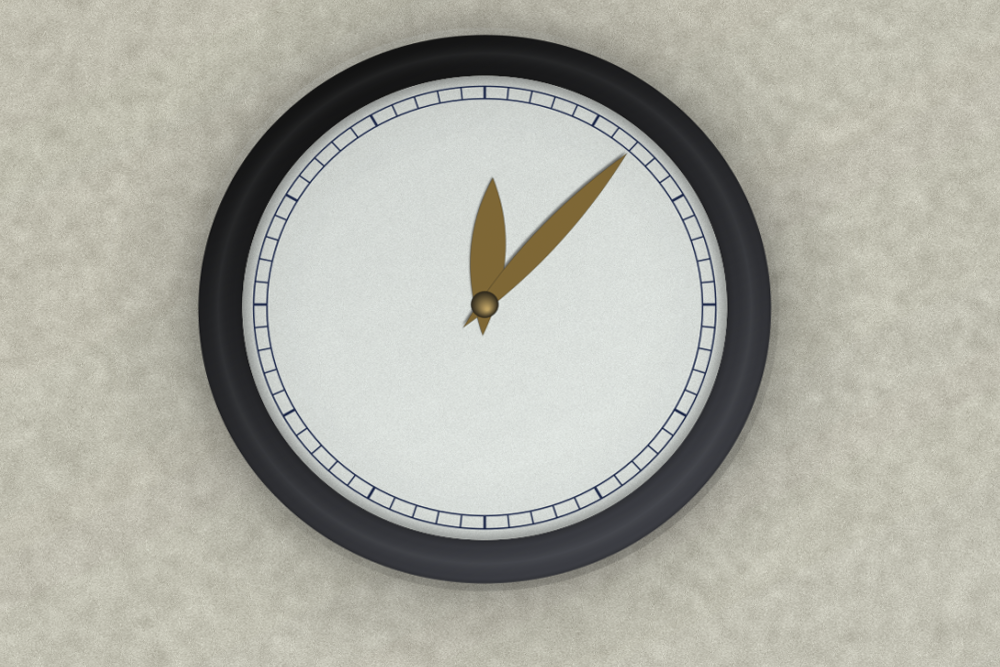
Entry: h=12 m=7
